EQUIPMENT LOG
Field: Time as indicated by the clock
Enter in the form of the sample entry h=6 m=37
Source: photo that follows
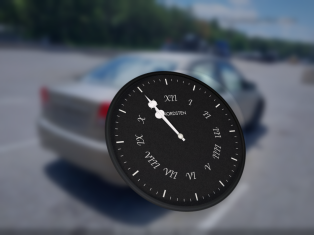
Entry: h=10 m=55
